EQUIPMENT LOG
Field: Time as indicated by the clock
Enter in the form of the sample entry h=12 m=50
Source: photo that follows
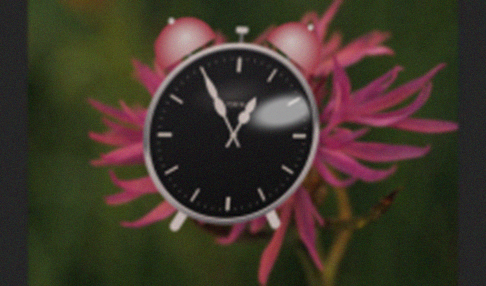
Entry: h=12 m=55
